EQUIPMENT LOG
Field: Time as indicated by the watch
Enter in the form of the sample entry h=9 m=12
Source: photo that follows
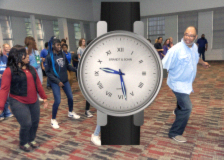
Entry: h=9 m=28
